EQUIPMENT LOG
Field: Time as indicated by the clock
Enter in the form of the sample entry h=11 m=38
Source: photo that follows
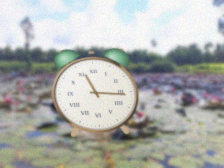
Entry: h=11 m=16
